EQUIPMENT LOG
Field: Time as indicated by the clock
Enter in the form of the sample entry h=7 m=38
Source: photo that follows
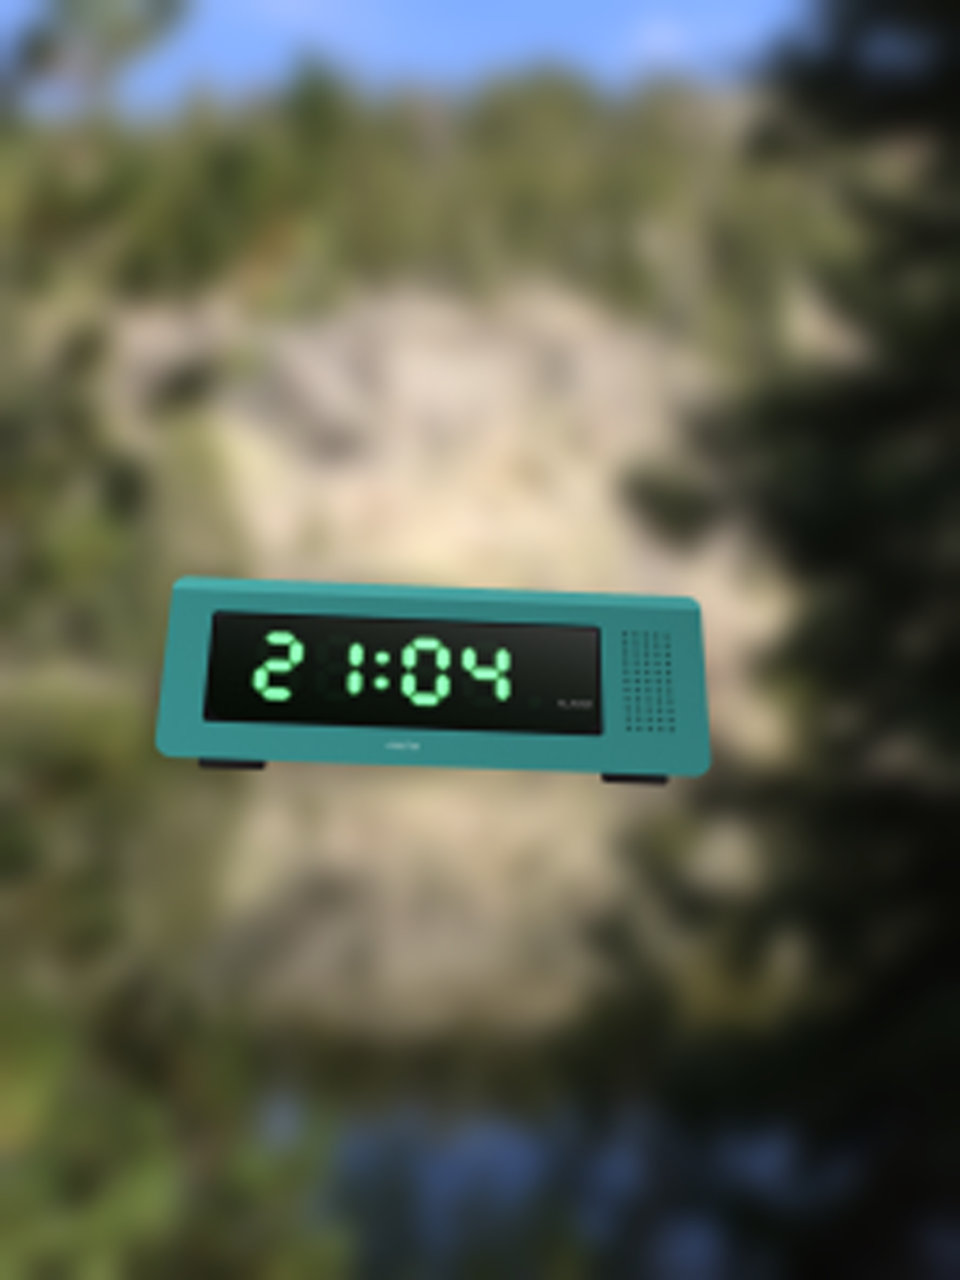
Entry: h=21 m=4
